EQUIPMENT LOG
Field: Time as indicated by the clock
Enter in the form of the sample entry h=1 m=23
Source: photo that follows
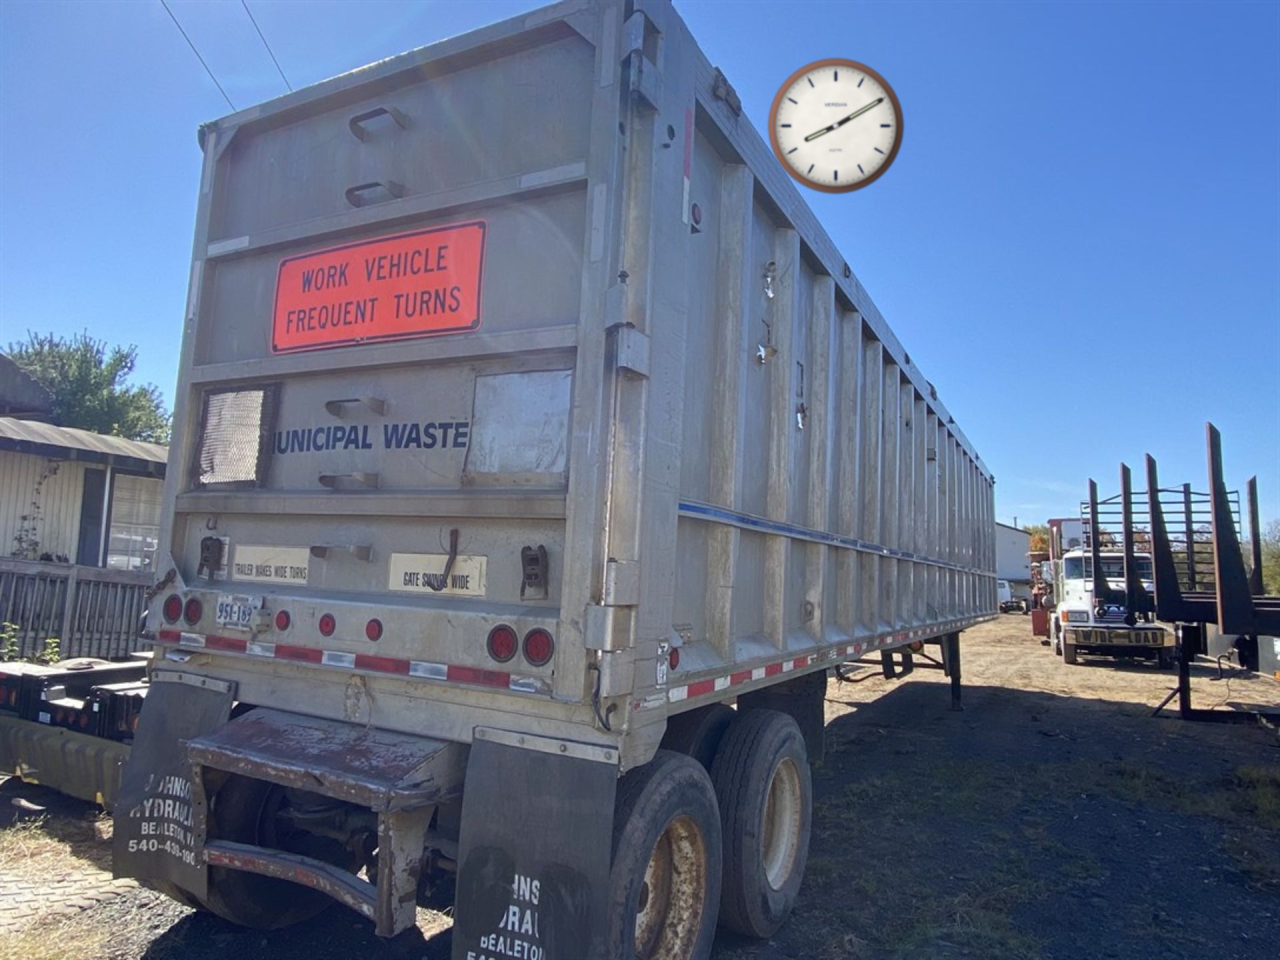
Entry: h=8 m=10
